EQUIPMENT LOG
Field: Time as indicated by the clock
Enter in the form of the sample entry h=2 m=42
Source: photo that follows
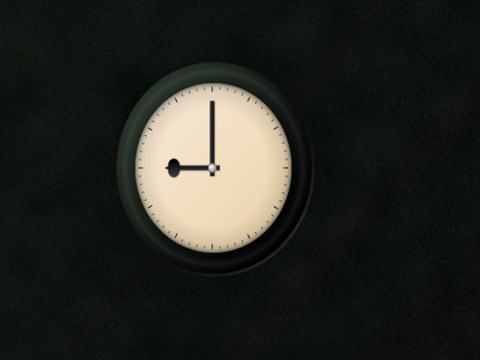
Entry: h=9 m=0
